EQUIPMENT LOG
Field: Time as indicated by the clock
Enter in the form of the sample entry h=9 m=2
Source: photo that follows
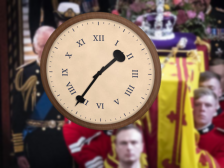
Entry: h=1 m=36
